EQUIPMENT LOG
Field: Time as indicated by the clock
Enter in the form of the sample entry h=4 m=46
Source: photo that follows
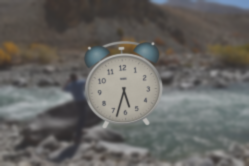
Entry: h=5 m=33
